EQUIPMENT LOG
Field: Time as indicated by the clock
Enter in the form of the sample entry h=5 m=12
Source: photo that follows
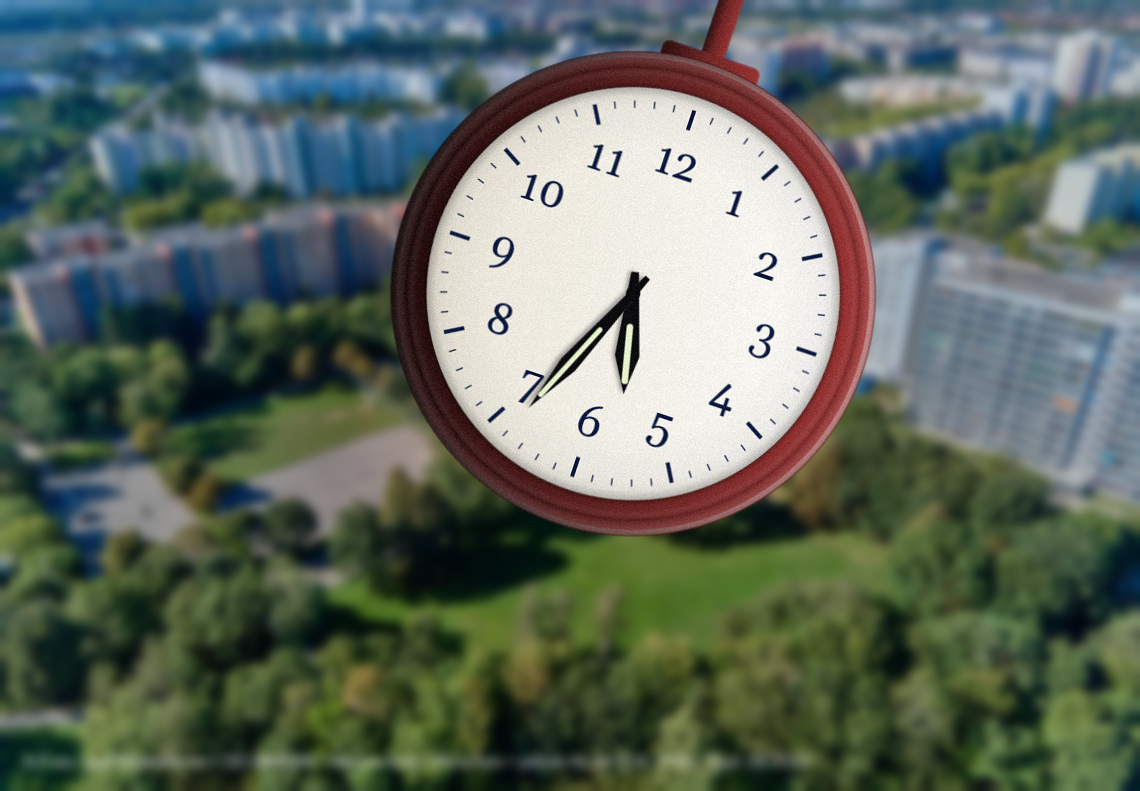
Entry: h=5 m=34
